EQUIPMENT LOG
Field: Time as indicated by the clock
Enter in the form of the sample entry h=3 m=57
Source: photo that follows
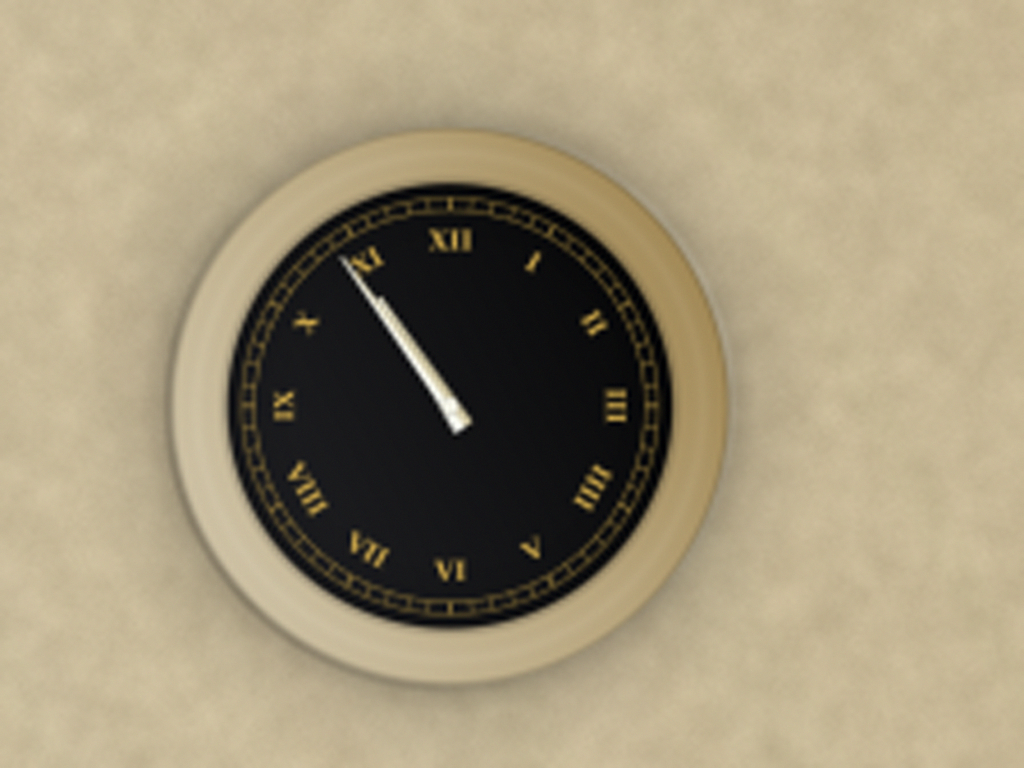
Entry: h=10 m=54
